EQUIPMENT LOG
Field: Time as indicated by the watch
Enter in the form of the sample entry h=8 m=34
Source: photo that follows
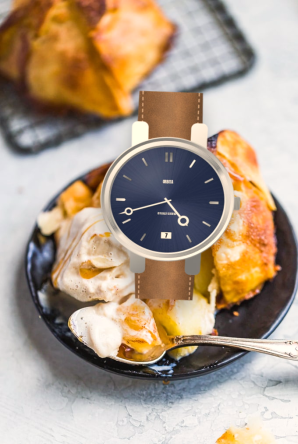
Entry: h=4 m=42
